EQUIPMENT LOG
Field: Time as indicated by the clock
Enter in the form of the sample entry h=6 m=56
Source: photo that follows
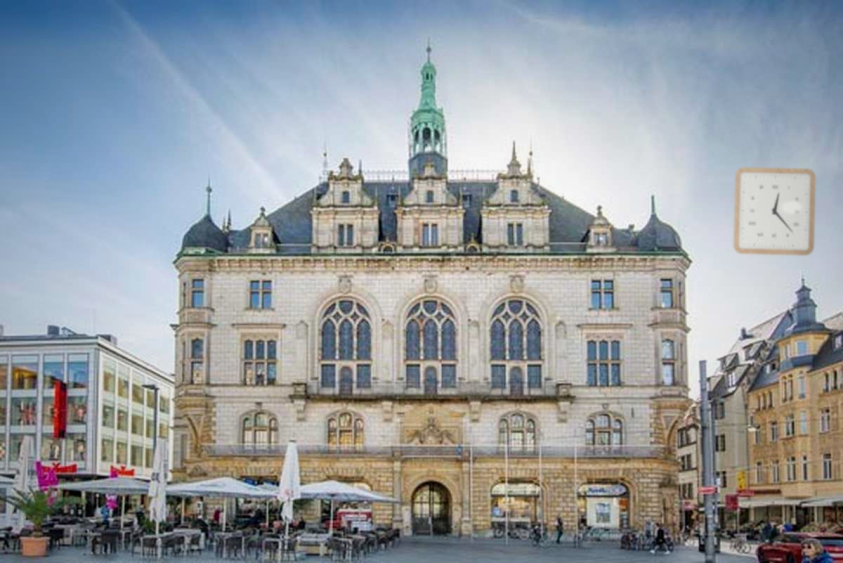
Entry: h=12 m=23
